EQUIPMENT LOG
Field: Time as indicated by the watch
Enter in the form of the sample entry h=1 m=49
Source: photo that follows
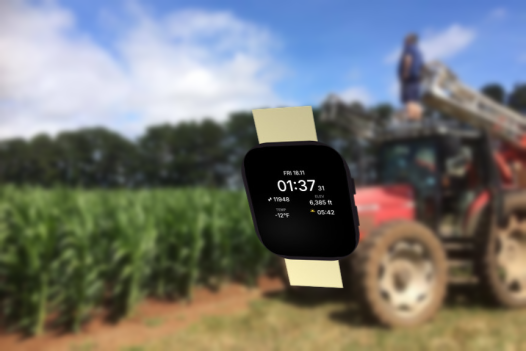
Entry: h=1 m=37
